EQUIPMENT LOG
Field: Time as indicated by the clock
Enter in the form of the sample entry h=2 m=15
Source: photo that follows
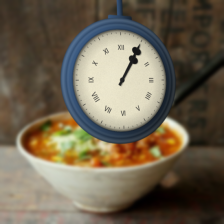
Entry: h=1 m=5
